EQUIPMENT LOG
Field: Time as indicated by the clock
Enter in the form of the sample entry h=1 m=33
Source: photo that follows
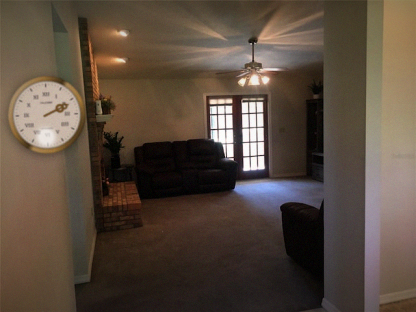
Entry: h=2 m=11
